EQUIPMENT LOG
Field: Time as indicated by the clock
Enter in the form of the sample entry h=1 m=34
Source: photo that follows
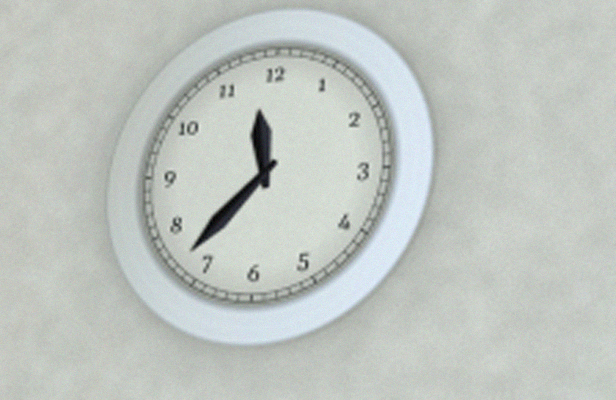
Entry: h=11 m=37
